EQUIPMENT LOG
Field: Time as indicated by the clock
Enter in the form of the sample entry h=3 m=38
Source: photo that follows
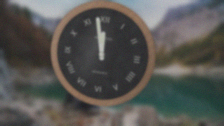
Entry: h=11 m=58
